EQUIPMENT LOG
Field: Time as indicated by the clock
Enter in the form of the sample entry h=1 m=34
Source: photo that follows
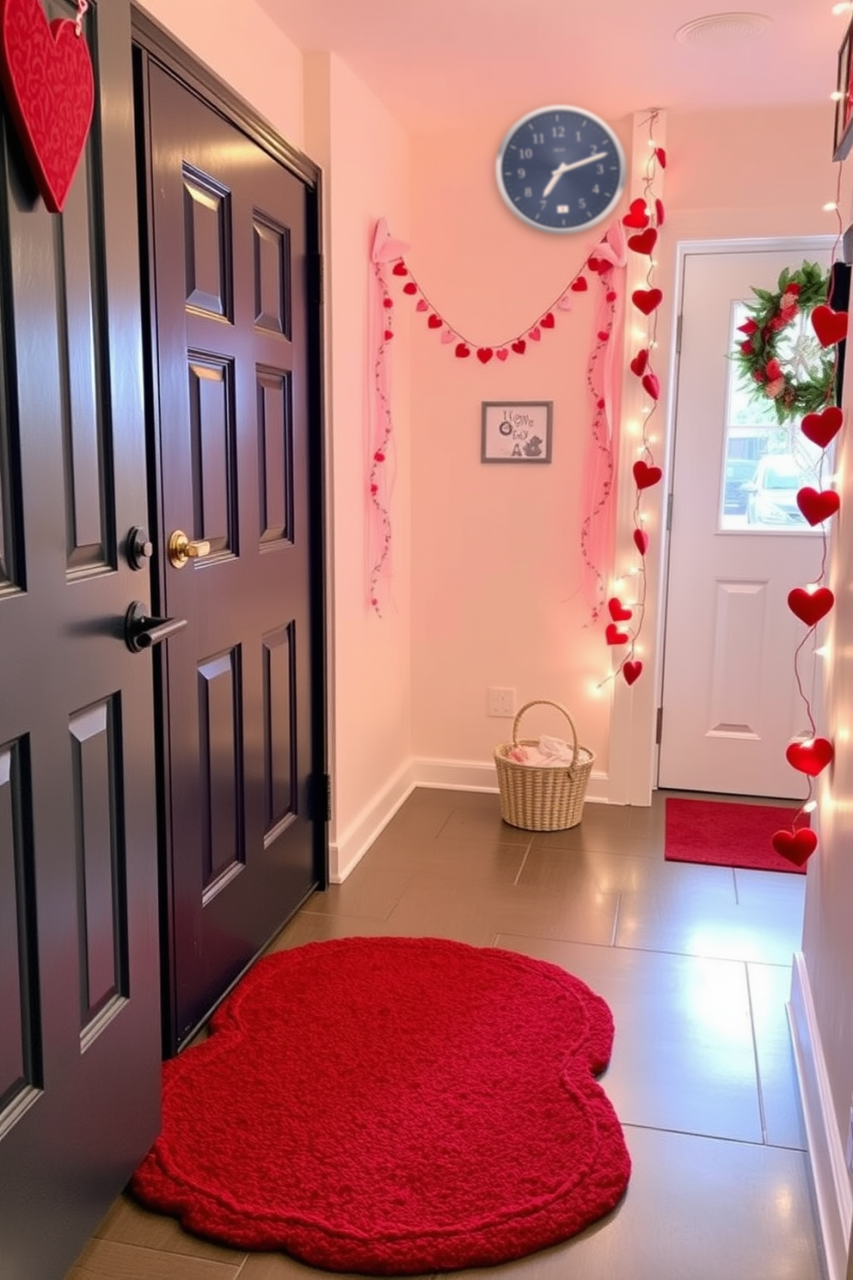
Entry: h=7 m=12
